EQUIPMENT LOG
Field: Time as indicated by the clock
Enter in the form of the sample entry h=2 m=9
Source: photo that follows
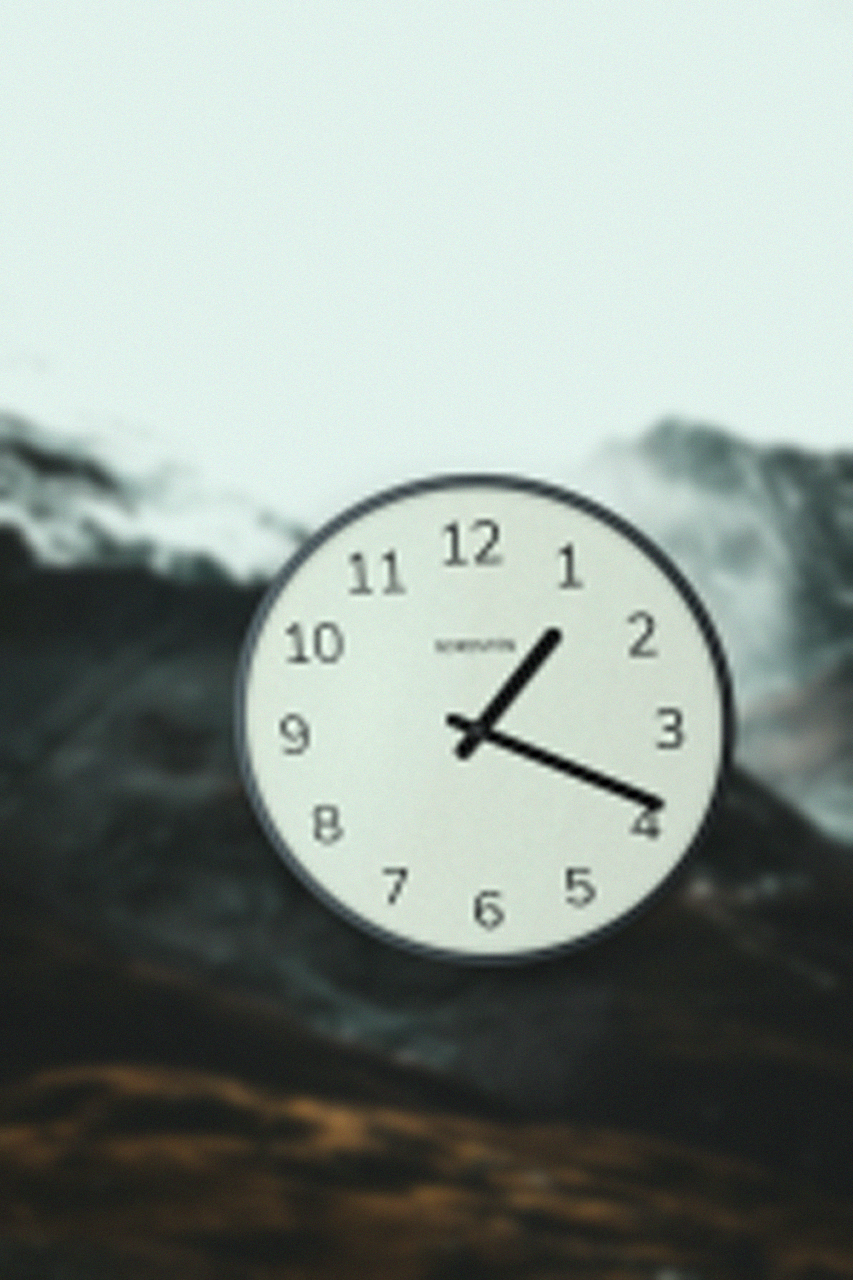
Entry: h=1 m=19
